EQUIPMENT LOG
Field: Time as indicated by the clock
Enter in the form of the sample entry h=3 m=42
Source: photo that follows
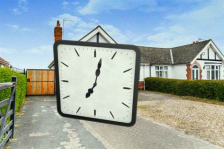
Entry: h=7 m=2
